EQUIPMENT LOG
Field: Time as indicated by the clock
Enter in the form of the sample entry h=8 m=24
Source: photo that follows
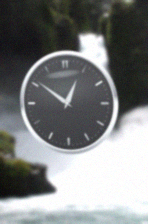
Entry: h=12 m=51
